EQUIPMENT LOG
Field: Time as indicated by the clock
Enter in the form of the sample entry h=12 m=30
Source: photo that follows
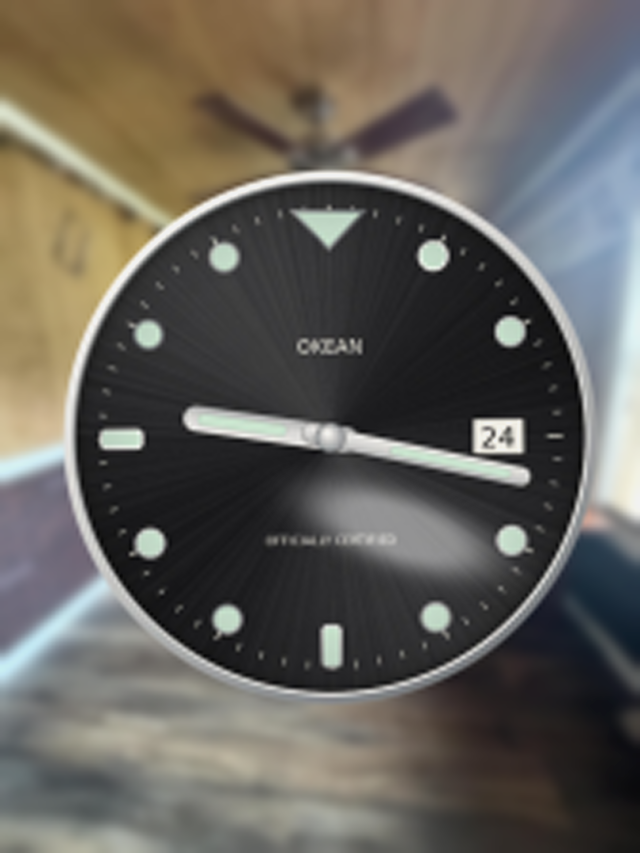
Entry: h=9 m=17
